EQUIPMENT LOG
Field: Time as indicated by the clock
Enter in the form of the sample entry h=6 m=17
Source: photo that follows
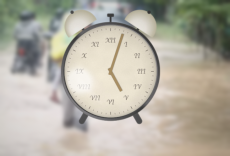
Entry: h=5 m=3
